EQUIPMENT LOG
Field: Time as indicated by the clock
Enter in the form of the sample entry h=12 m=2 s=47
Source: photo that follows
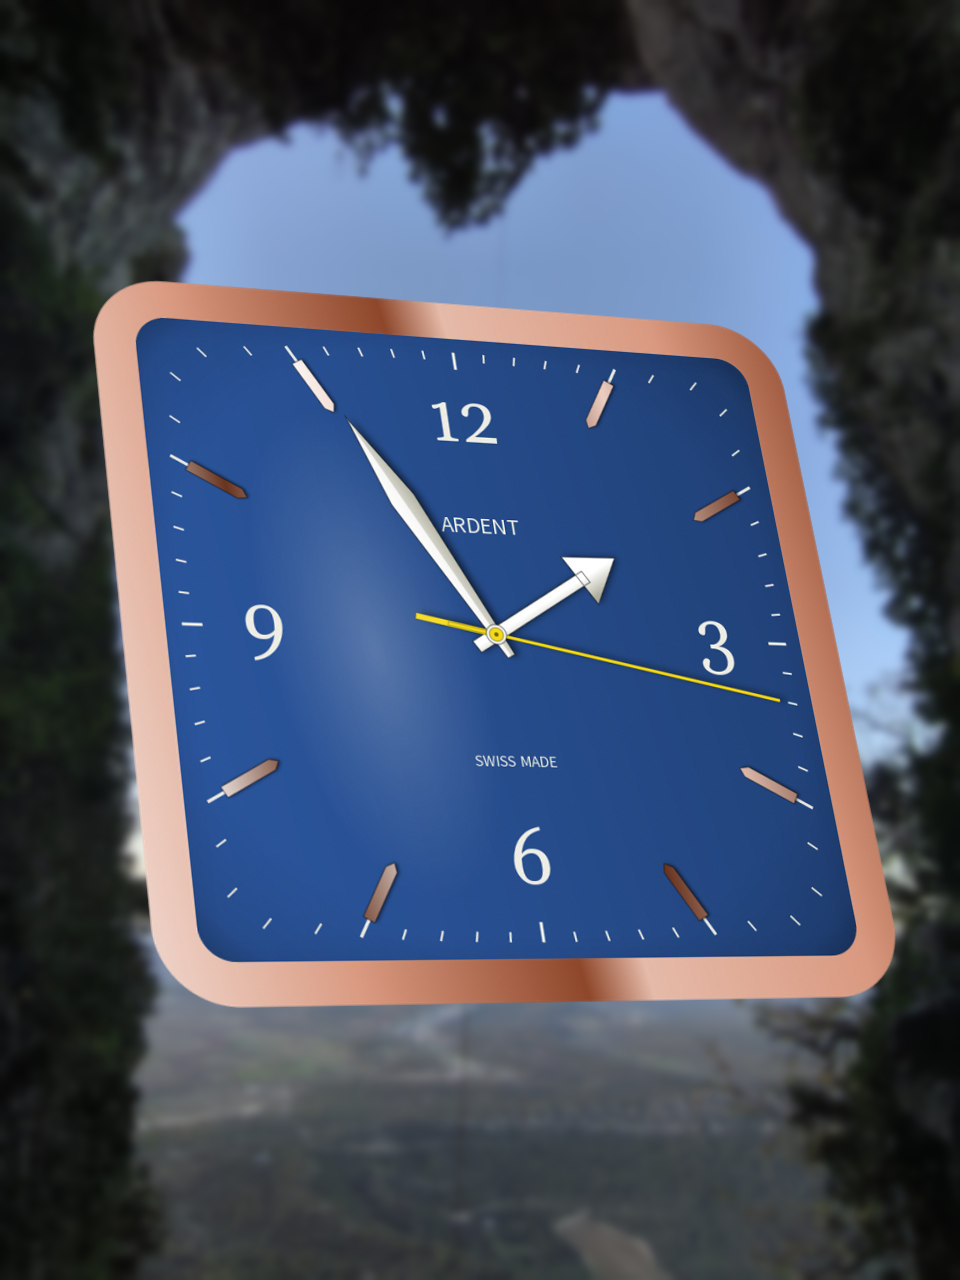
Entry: h=1 m=55 s=17
